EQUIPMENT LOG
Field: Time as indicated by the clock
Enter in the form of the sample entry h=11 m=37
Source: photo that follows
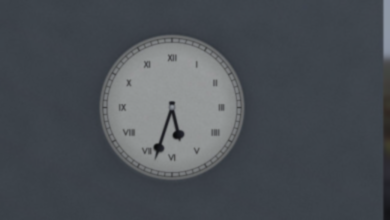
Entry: h=5 m=33
